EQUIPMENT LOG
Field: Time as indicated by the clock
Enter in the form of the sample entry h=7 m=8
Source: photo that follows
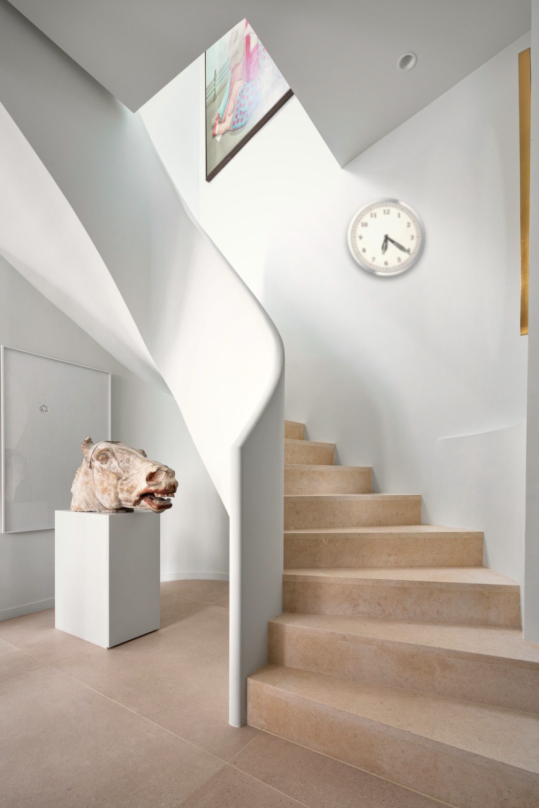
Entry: h=6 m=21
